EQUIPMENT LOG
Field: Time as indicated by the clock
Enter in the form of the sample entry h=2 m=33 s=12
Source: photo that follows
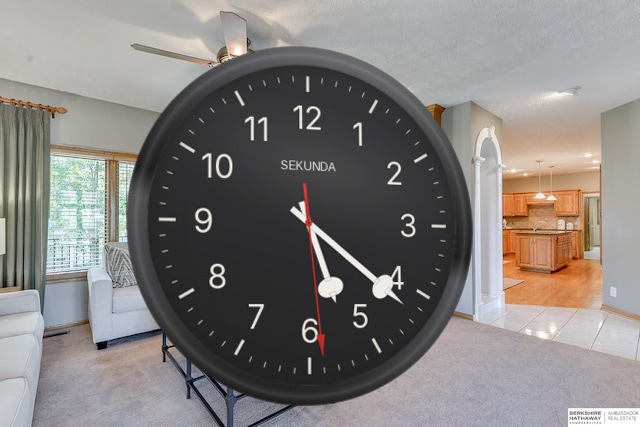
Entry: h=5 m=21 s=29
